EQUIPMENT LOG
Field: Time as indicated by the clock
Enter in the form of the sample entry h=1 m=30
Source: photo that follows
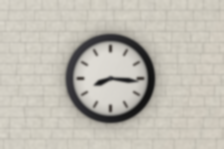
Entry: h=8 m=16
